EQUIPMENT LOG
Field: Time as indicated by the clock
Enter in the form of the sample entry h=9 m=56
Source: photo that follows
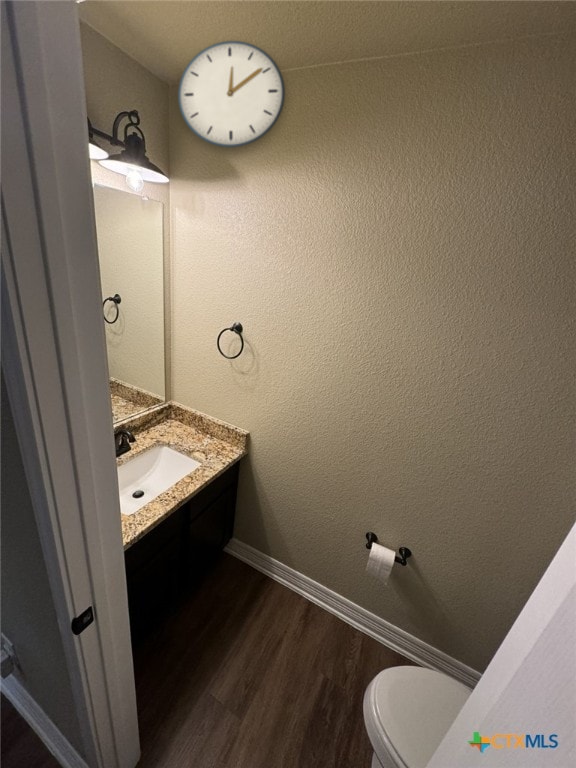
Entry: h=12 m=9
